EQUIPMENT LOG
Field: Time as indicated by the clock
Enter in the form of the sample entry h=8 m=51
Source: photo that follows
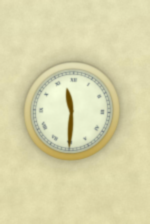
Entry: h=11 m=30
